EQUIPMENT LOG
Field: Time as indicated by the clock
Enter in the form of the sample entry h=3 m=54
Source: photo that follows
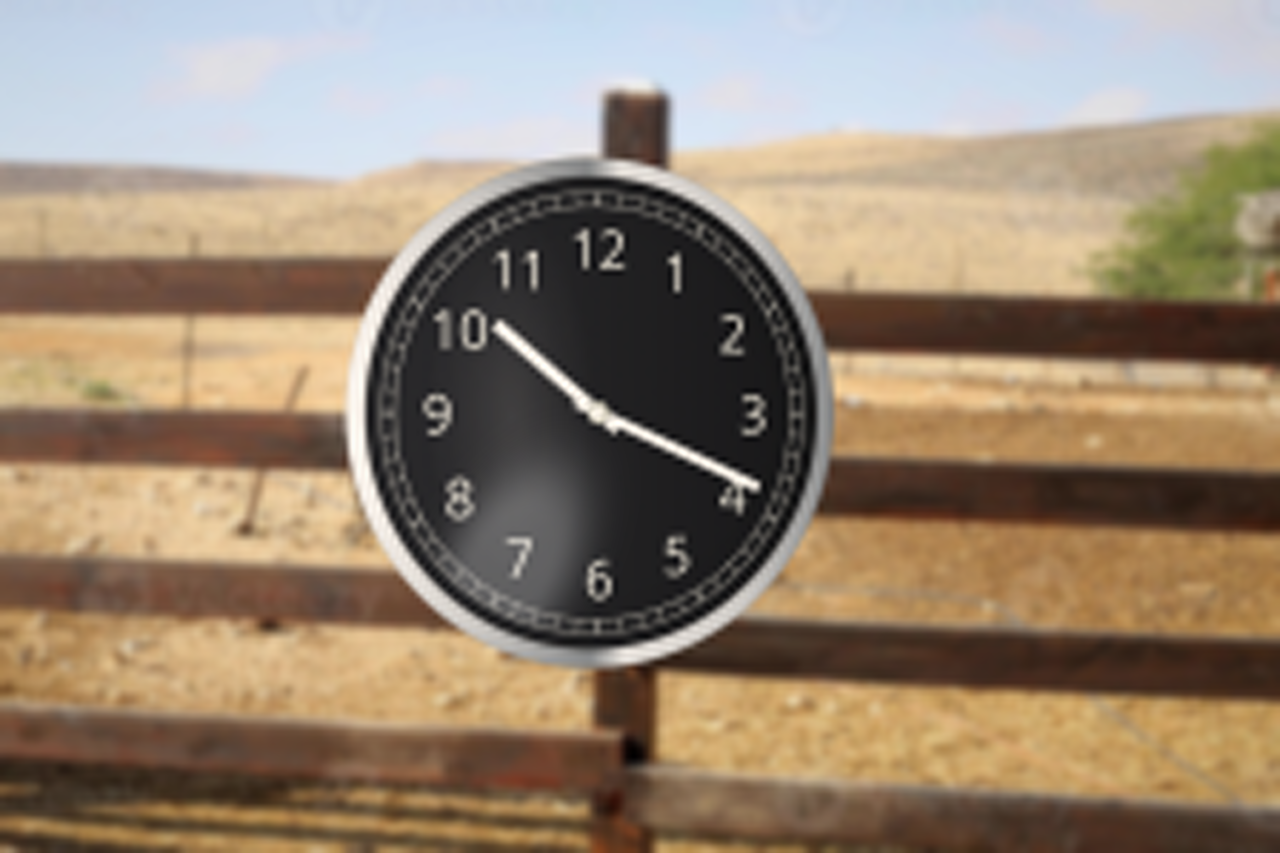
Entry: h=10 m=19
